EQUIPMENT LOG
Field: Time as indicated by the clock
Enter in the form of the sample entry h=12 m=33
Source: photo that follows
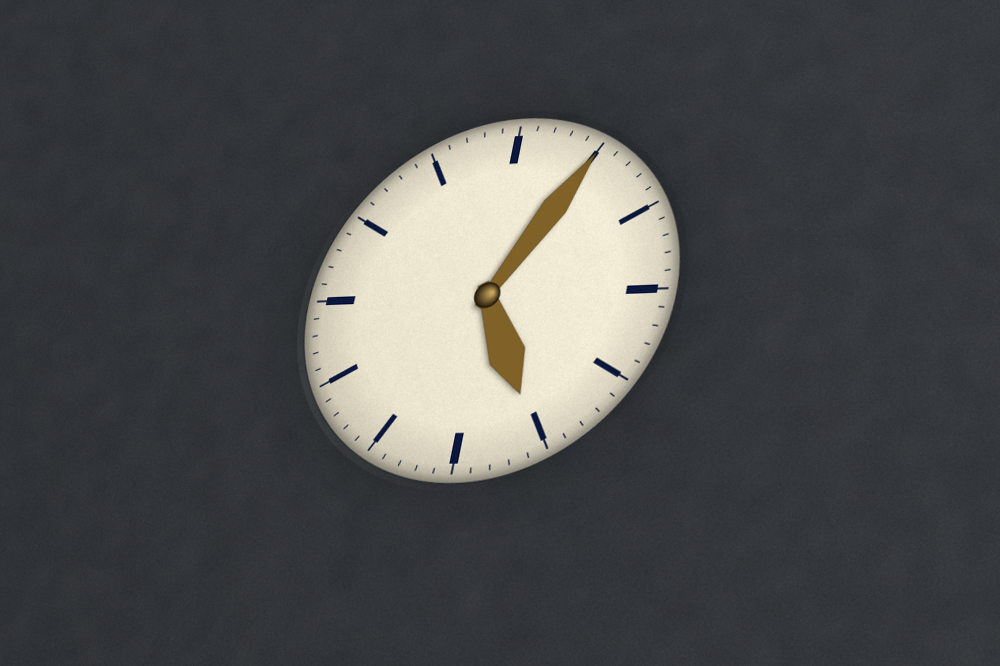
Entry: h=5 m=5
